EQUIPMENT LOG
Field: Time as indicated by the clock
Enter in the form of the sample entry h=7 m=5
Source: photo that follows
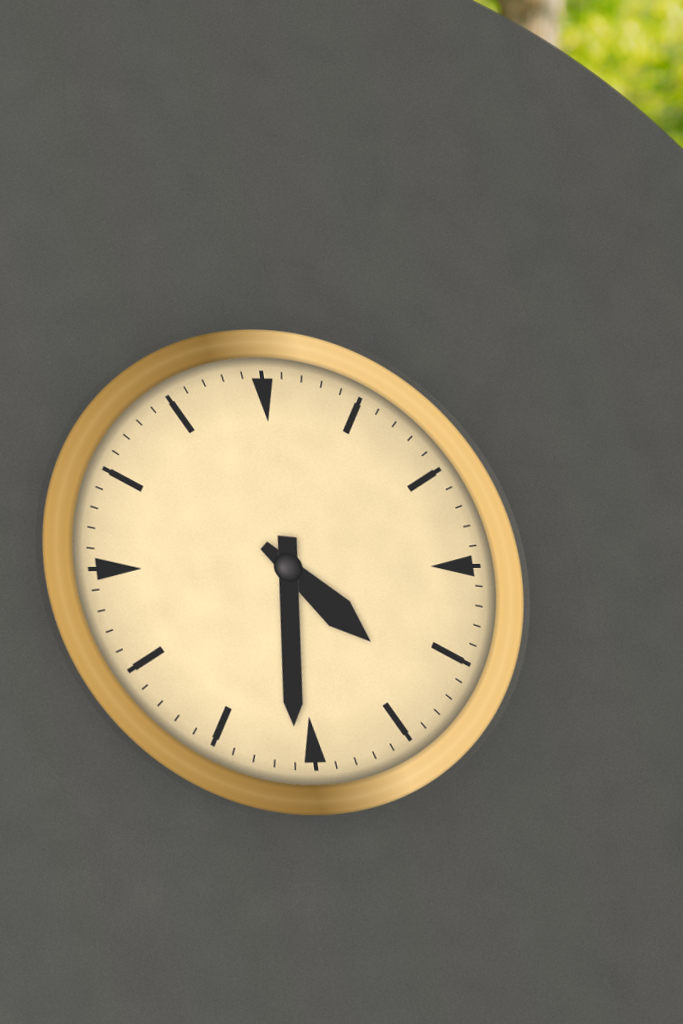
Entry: h=4 m=31
